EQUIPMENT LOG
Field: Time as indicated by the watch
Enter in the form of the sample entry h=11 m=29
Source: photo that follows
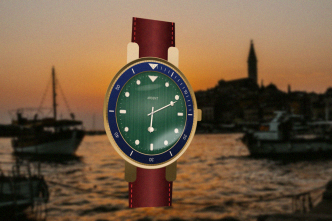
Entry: h=6 m=11
